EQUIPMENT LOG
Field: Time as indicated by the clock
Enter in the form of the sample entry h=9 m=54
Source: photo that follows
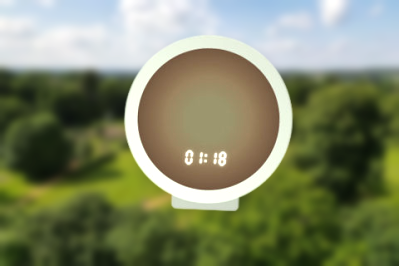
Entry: h=1 m=18
